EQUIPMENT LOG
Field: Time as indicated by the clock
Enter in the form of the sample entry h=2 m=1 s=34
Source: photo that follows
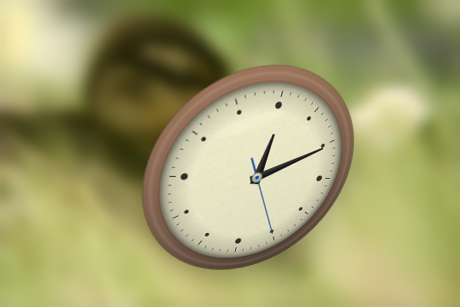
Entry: h=12 m=10 s=25
